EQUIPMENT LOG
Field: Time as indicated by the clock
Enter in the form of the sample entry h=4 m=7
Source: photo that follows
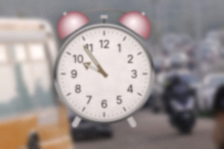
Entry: h=9 m=54
